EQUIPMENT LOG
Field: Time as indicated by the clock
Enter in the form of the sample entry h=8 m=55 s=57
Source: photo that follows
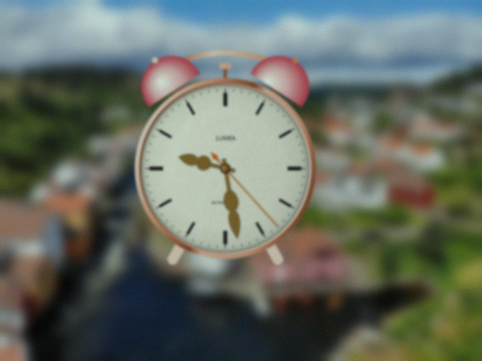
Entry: h=9 m=28 s=23
